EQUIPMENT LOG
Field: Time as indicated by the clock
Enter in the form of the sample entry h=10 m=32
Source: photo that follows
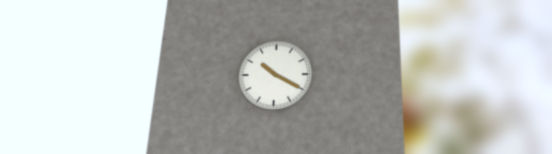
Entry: h=10 m=20
